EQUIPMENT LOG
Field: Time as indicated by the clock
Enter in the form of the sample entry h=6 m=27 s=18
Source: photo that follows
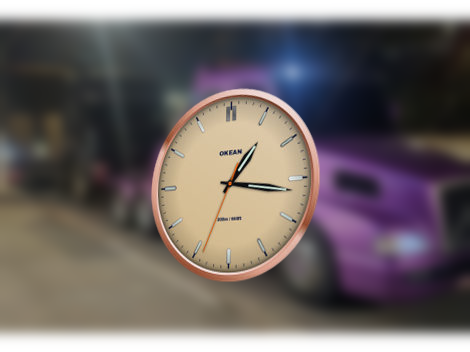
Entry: h=1 m=16 s=34
